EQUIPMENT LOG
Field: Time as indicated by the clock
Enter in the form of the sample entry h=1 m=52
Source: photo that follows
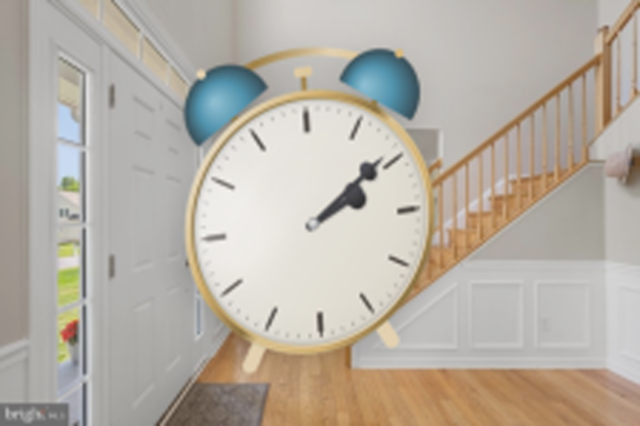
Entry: h=2 m=9
